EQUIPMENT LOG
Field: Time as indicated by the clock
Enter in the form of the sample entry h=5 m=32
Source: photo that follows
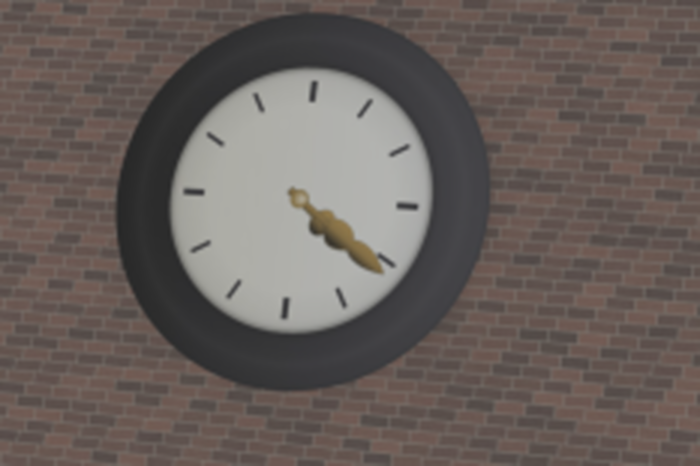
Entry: h=4 m=21
